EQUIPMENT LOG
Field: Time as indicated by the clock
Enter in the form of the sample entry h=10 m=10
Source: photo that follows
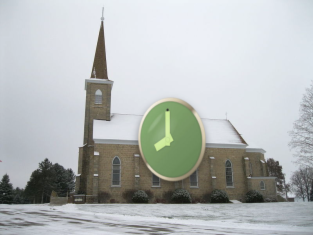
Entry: h=8 m=0
